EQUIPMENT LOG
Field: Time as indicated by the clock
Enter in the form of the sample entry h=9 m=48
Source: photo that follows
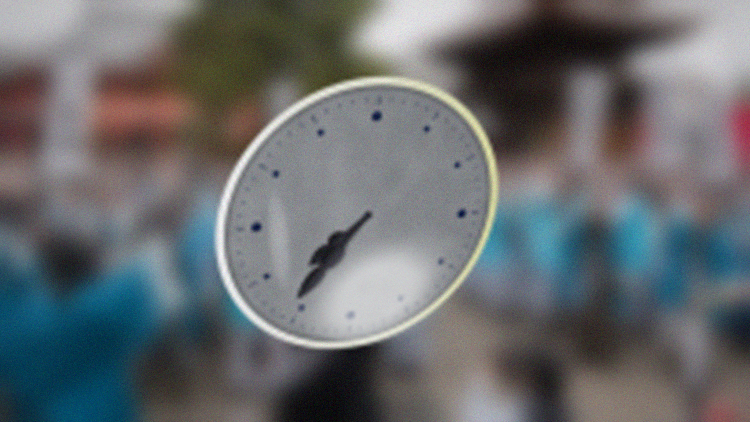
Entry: h=7 m=36
